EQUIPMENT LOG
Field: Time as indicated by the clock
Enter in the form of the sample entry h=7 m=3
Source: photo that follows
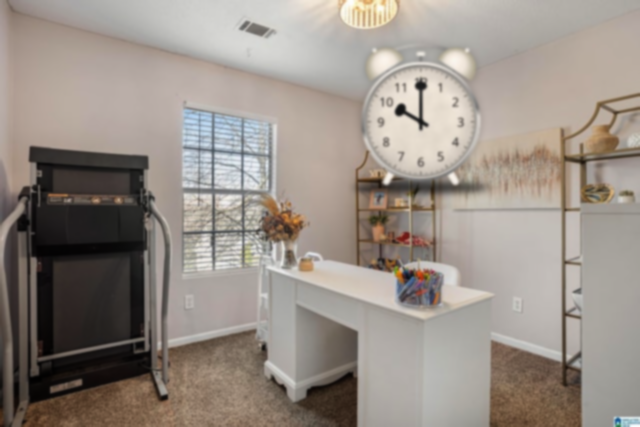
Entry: h=10 m=0
